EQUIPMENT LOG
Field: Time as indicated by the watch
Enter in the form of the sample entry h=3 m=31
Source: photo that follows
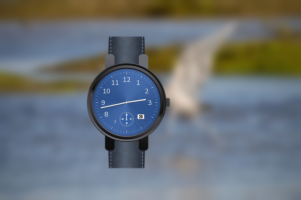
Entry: h=2 m=43
